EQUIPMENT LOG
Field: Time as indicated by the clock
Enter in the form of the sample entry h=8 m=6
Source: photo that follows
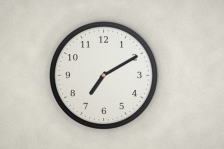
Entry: h=7 m=10
